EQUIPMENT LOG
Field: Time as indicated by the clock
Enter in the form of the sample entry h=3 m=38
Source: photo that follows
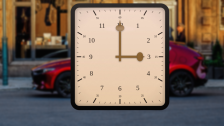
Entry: h=3 m=0
